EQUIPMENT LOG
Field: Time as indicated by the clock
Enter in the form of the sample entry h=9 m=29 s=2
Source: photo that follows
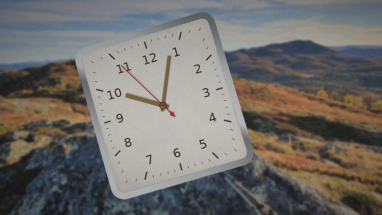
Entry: h=10 m=3 s=55
